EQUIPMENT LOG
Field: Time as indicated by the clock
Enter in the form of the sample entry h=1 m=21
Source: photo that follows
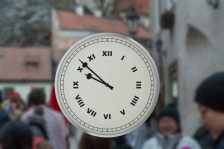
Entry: h=9 m=52
